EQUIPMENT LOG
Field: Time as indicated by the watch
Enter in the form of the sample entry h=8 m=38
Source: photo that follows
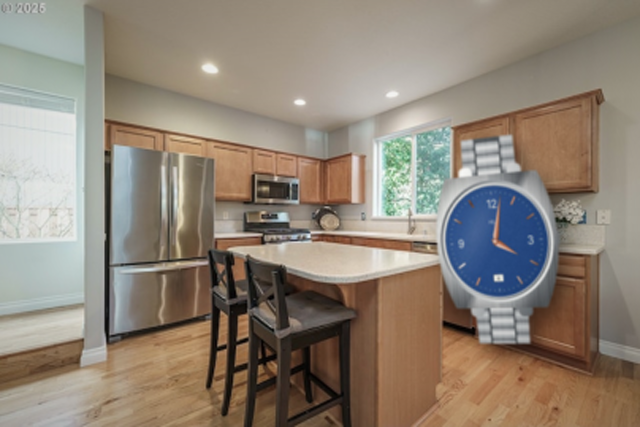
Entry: h=4 m=2
